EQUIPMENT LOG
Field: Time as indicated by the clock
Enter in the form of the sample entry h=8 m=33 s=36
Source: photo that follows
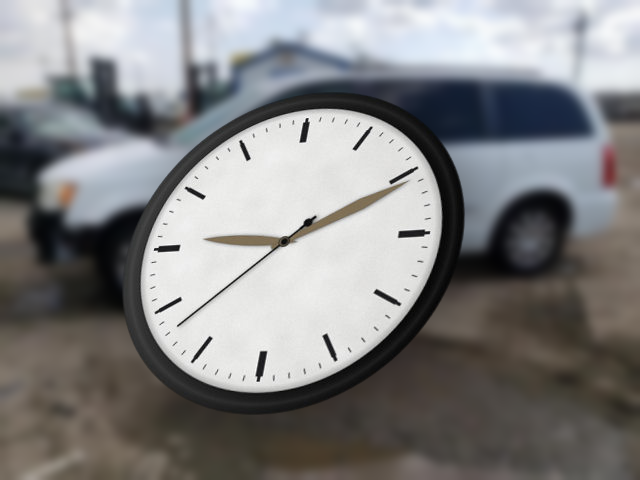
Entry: h=9 m=10 s=38
